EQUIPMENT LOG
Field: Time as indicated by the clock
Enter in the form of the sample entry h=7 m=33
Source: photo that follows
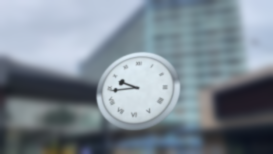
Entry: h=9 m=44
